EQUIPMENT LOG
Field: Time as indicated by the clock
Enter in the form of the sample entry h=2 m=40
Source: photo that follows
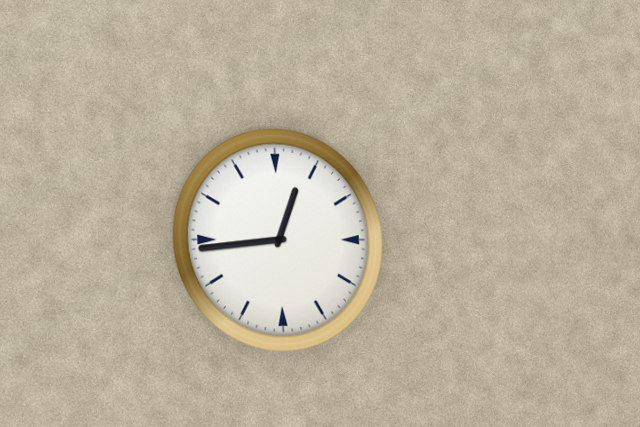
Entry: h=12 m=44
